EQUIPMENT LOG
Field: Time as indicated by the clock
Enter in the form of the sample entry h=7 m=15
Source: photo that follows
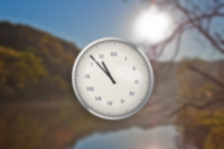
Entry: h=10 m=52
